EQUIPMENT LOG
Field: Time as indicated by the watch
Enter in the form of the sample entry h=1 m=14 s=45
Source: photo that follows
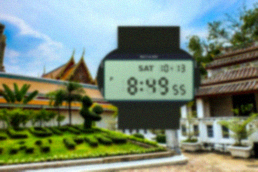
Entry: h=8 m=49 s=55
